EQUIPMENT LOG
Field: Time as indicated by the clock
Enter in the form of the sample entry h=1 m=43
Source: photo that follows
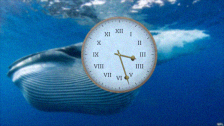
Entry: h=3 m=27
